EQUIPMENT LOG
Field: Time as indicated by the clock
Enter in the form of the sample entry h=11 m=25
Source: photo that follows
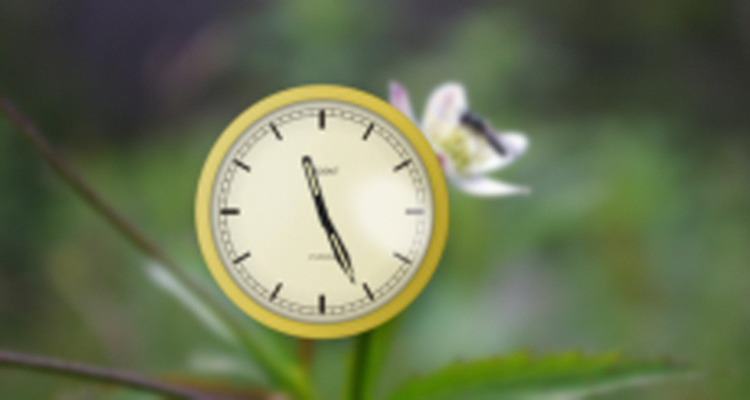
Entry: h=11 m=26
